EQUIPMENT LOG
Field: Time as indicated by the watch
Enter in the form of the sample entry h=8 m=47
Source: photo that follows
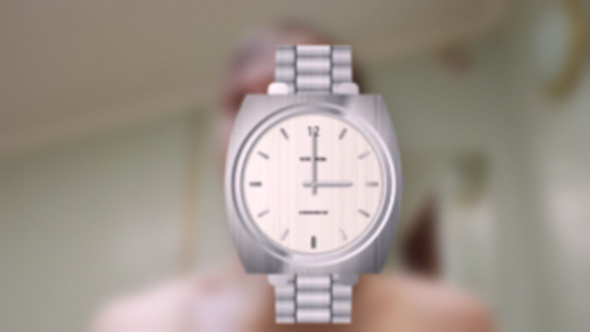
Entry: h=3 m=0
